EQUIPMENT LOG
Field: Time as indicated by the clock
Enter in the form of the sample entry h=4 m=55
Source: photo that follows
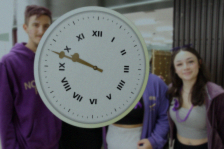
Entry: h=9 m=48
